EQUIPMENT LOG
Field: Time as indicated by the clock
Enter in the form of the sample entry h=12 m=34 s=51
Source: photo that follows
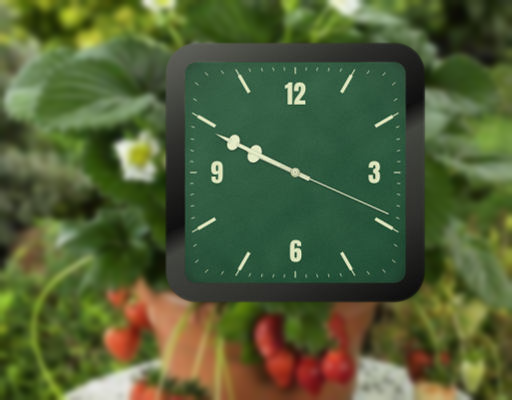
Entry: h=9 m=49 s=19
